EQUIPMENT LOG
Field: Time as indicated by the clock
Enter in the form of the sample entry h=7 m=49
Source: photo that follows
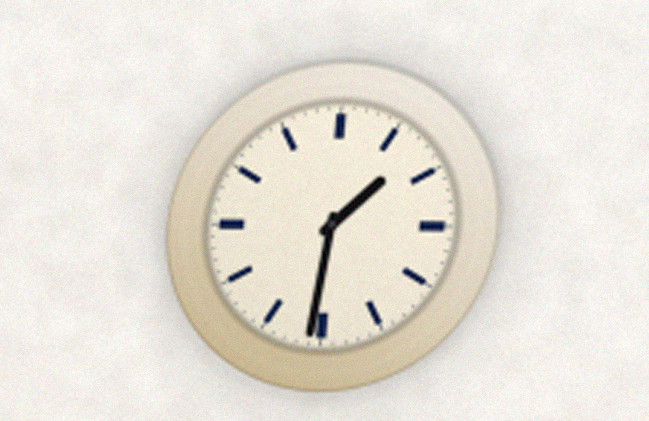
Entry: h=1 m=31
